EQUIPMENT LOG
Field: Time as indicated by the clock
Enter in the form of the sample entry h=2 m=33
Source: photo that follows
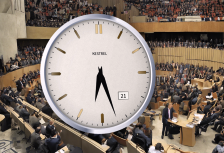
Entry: h=6 m=27
